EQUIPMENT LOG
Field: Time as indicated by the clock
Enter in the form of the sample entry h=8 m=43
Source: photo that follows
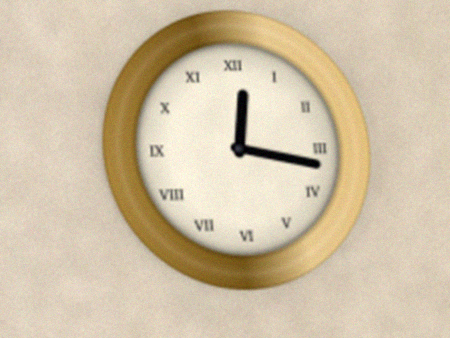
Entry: h=12 m=17
